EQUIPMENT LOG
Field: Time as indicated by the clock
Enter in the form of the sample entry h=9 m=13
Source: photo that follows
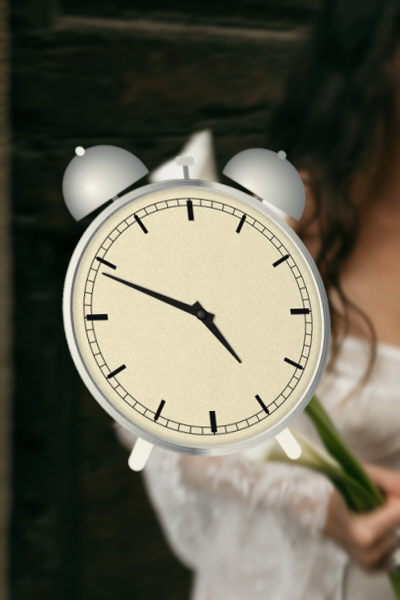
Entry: h=4 m=49
